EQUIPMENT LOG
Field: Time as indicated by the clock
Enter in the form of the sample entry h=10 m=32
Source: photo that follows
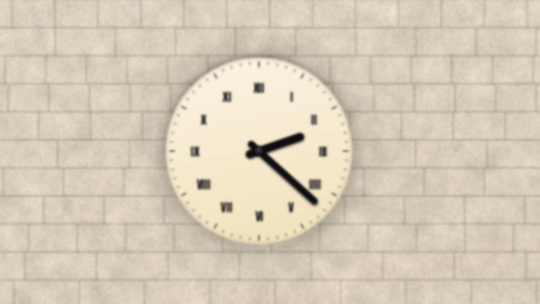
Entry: h=2 m=22
